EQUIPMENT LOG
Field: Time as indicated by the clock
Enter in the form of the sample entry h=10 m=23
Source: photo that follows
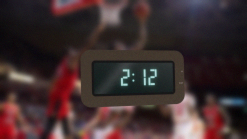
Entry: h=2 m=12
